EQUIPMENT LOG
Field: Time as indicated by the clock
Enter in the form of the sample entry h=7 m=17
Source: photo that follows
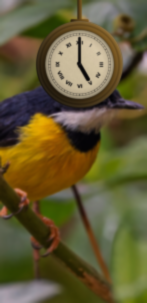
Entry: h=5 m=0
